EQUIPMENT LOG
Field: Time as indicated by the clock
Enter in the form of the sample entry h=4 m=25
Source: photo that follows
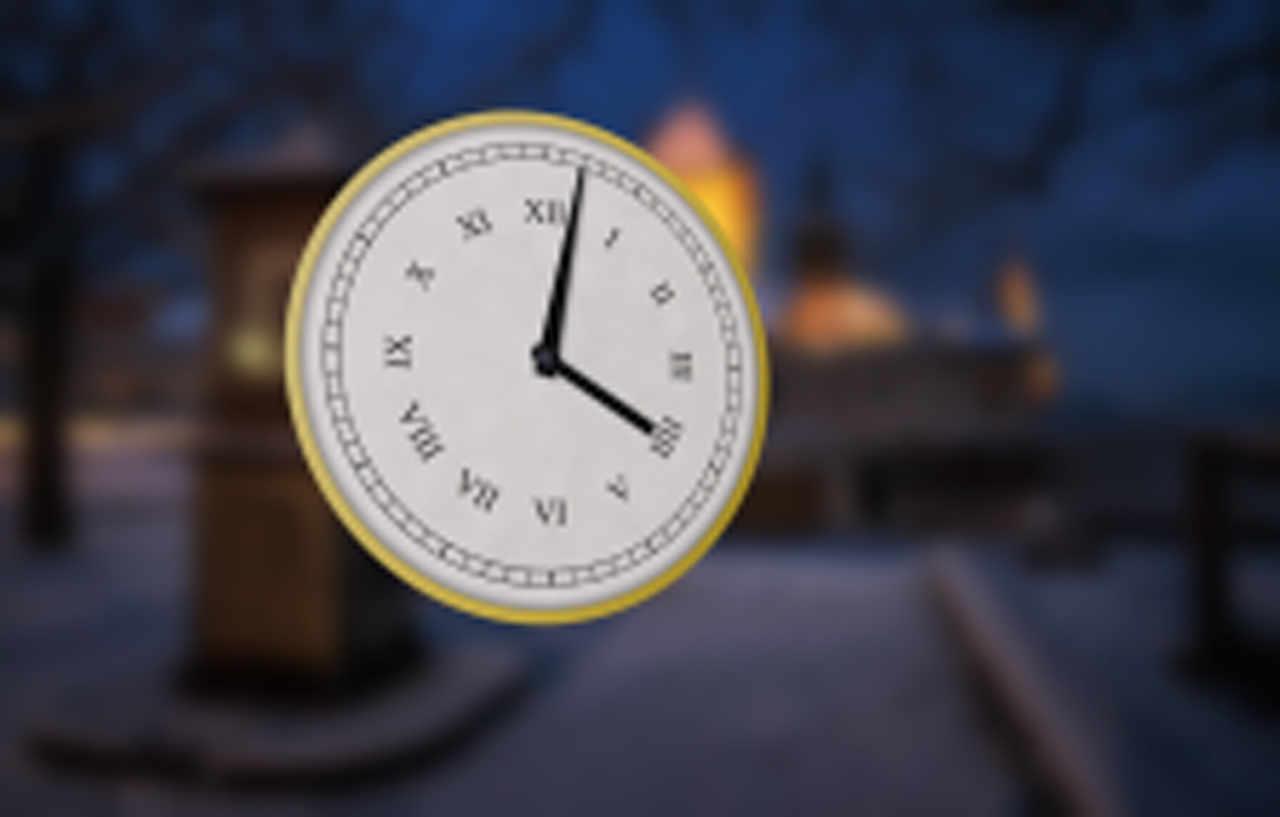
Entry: h=4 m=2
